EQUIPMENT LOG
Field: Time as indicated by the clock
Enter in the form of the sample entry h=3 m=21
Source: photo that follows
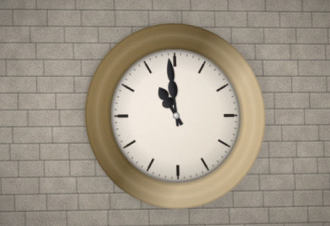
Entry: h=10 m=59
